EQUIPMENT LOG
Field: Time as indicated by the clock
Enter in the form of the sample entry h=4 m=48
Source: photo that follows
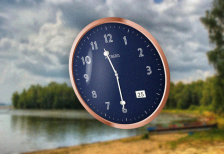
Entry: h=11 m=30
